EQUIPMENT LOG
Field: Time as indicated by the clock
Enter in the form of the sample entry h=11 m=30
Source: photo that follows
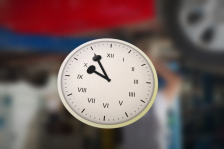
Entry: h=9 m=55
